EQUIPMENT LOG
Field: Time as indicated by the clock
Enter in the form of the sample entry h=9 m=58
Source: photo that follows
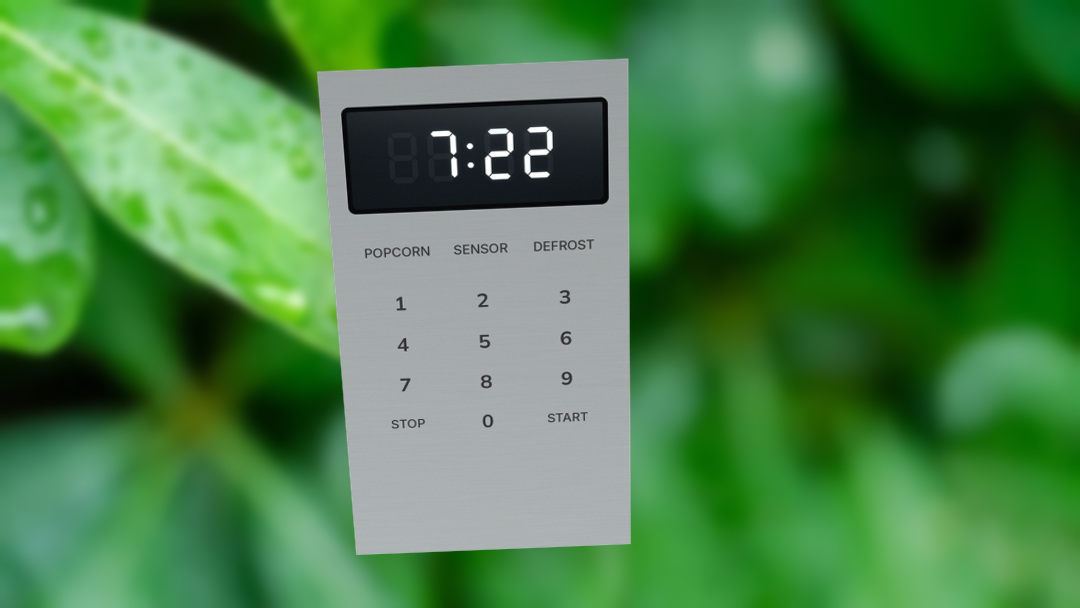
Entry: h=7 m=22
